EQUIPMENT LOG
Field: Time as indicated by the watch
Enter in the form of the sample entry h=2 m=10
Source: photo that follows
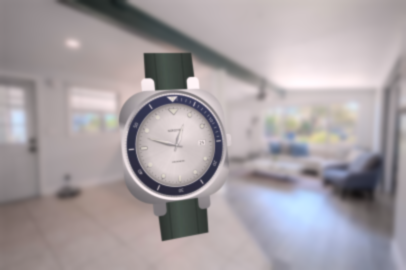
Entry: h=12 m=48
